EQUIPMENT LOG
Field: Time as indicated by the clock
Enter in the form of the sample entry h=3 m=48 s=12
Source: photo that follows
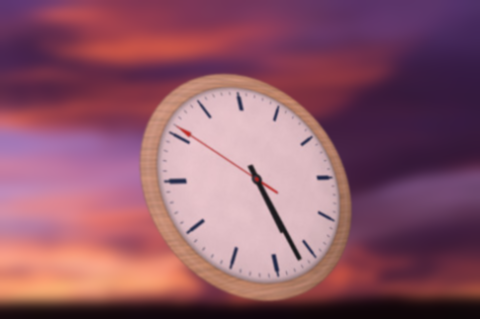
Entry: h=5 m=26 s=51
